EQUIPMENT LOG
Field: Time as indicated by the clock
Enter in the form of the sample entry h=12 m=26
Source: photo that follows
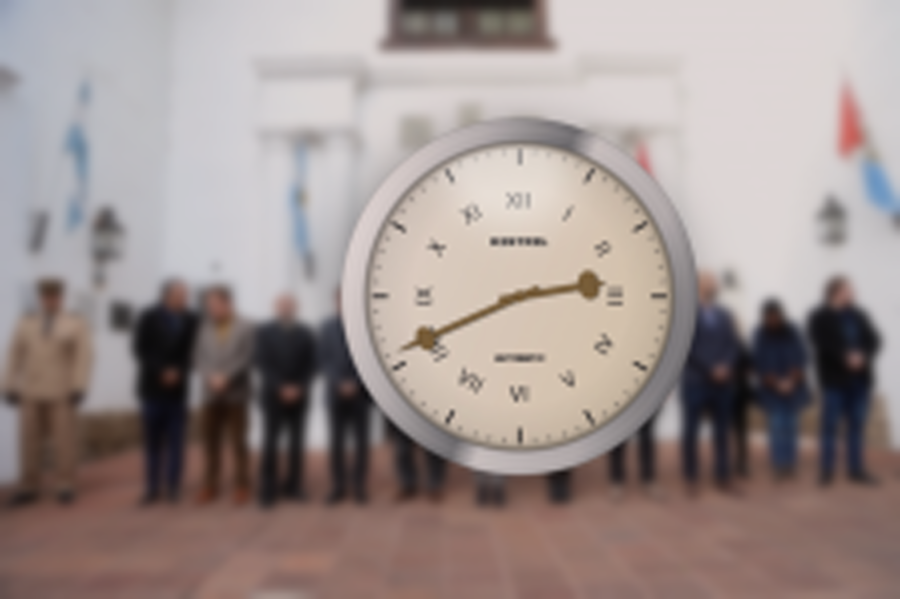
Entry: h=2 m=41
